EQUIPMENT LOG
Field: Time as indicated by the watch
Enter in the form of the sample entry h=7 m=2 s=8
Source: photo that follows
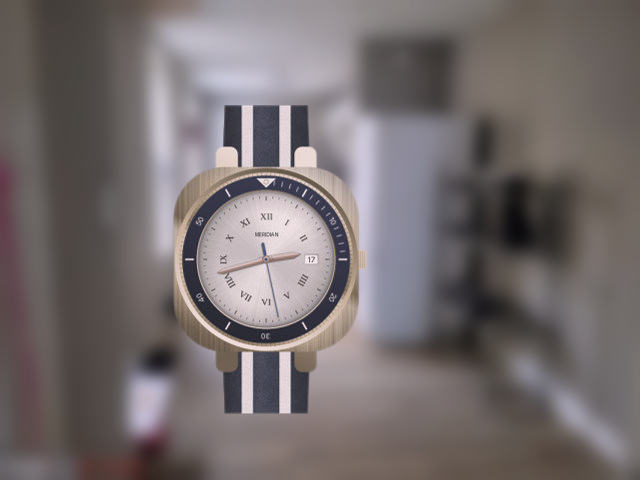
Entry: h=2 m=42 s=28
